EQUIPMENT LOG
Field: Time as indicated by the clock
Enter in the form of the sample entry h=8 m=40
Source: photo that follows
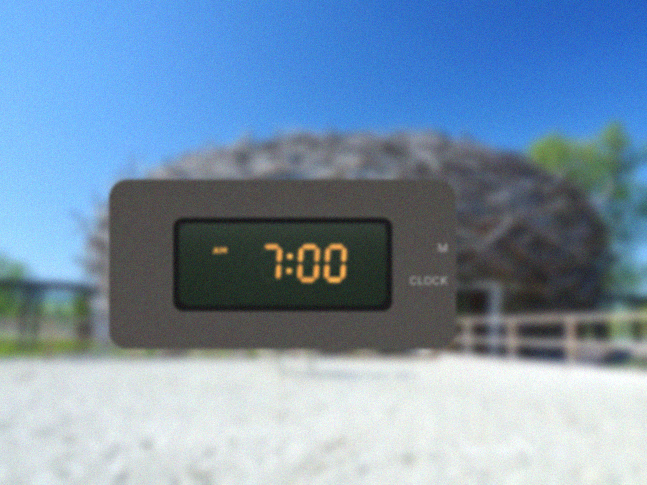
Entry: h=7 m=0
